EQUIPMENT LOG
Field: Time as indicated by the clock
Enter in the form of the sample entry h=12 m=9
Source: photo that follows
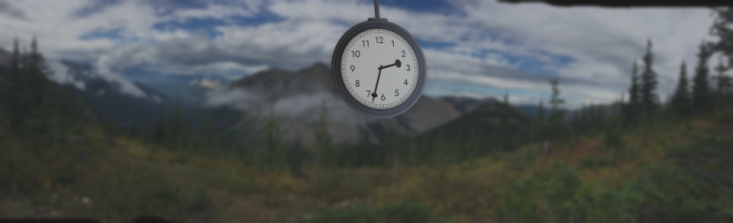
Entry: h=2 m=33
